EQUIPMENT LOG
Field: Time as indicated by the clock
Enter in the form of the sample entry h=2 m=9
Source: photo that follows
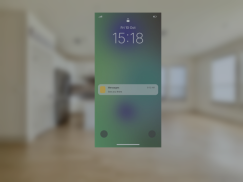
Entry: h=15 m=18
